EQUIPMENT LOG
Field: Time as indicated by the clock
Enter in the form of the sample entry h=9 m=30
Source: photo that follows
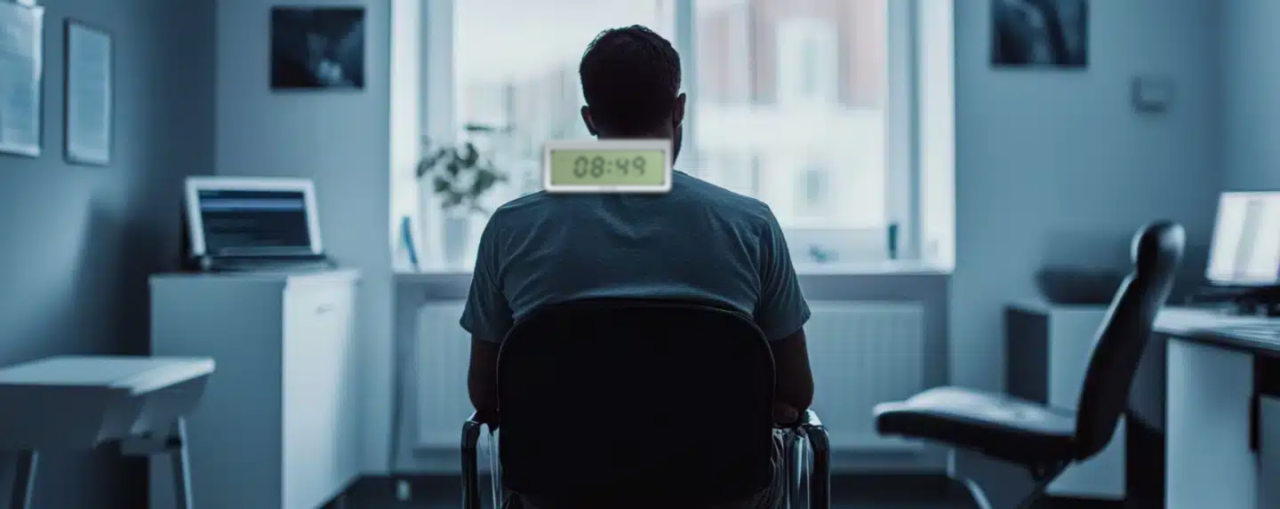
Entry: h=8 m=49
